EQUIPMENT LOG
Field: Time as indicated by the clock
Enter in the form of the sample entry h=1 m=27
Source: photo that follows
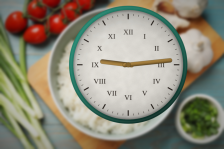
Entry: h=9 m=14
